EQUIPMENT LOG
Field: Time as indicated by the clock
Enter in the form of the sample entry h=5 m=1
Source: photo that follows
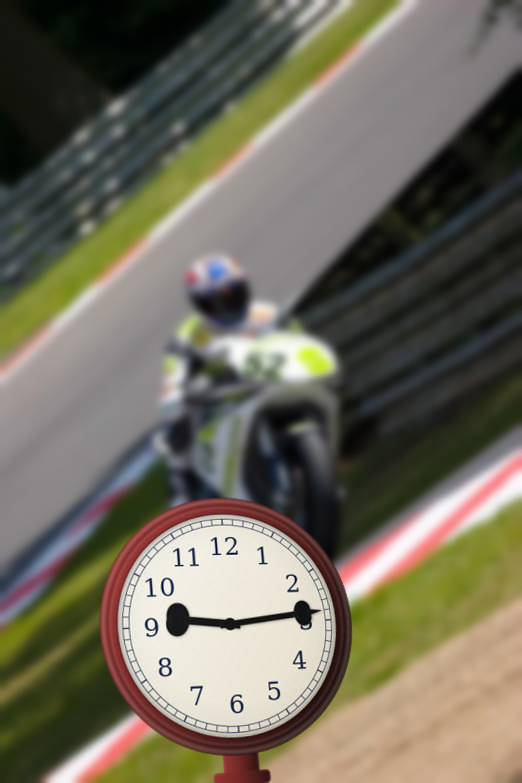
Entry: h=9 m=14
